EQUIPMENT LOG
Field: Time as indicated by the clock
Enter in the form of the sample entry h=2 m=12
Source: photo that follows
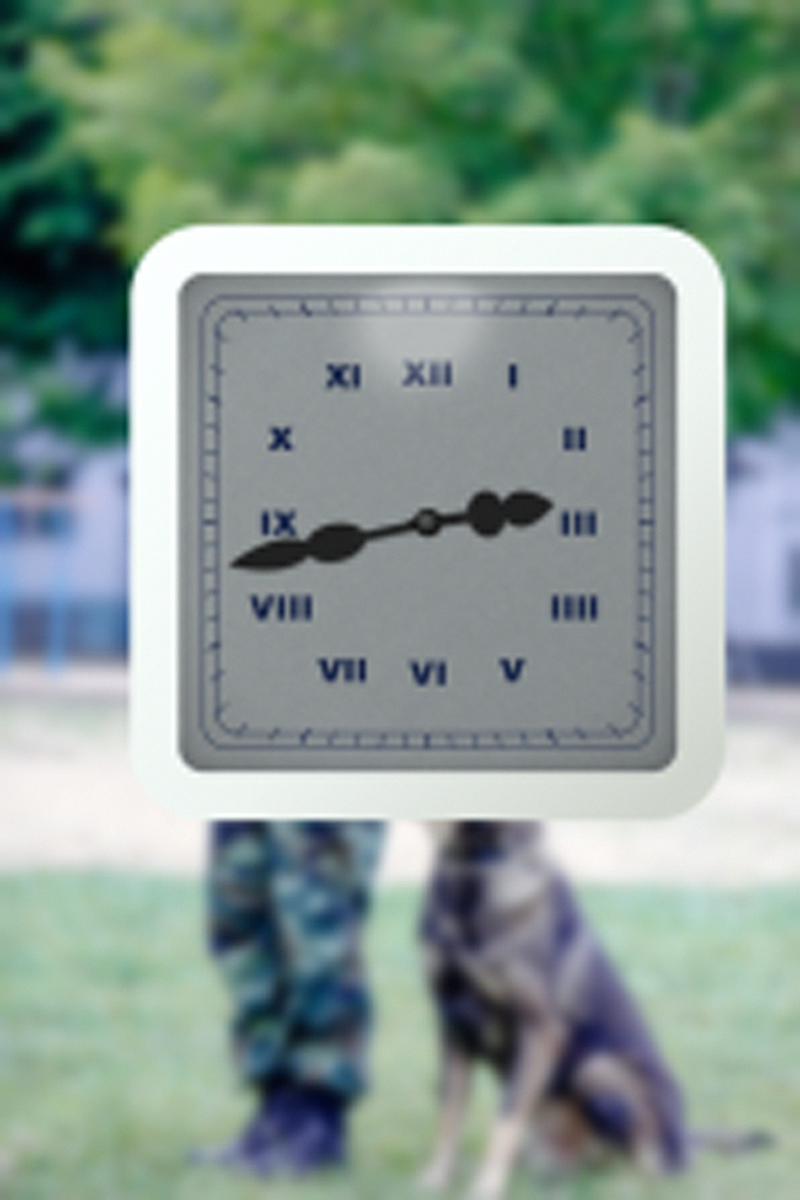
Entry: h=2 m=43
